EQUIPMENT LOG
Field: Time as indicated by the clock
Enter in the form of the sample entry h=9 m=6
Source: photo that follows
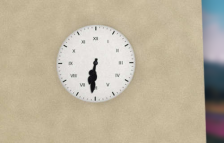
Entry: h=6 m=31
